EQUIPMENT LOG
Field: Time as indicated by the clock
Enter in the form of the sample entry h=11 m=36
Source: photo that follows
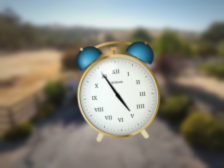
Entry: h=4 m=55
